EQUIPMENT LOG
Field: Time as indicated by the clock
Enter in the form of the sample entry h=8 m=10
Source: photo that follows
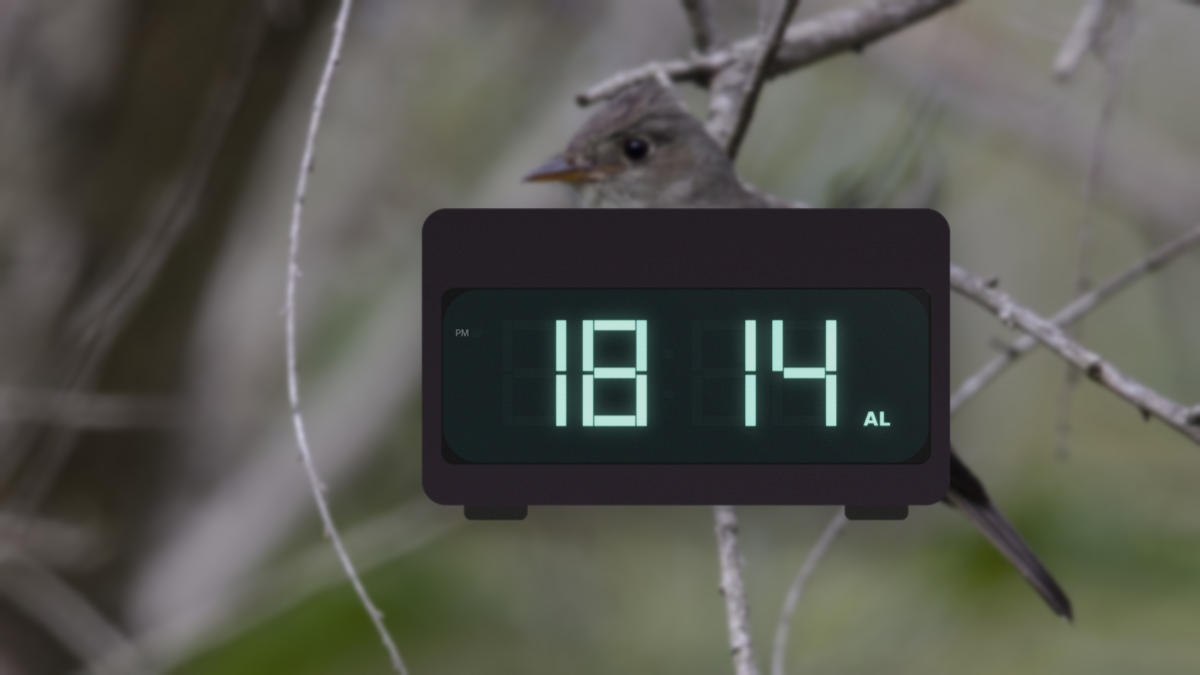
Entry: h=18 m=14
